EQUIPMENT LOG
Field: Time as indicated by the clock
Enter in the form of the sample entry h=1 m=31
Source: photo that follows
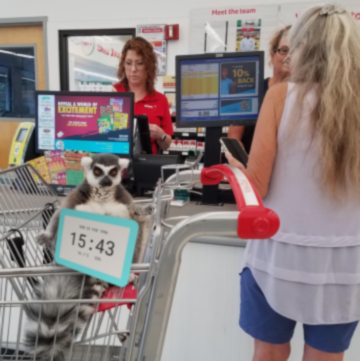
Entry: h=15 m=43
